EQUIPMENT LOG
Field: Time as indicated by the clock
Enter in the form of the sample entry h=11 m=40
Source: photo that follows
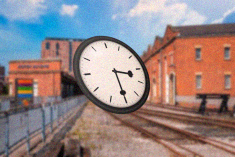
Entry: h=3 m=30
